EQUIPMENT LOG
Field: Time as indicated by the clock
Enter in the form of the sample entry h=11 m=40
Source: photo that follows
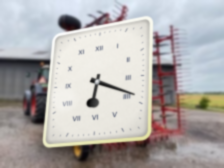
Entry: h=6 m=19
